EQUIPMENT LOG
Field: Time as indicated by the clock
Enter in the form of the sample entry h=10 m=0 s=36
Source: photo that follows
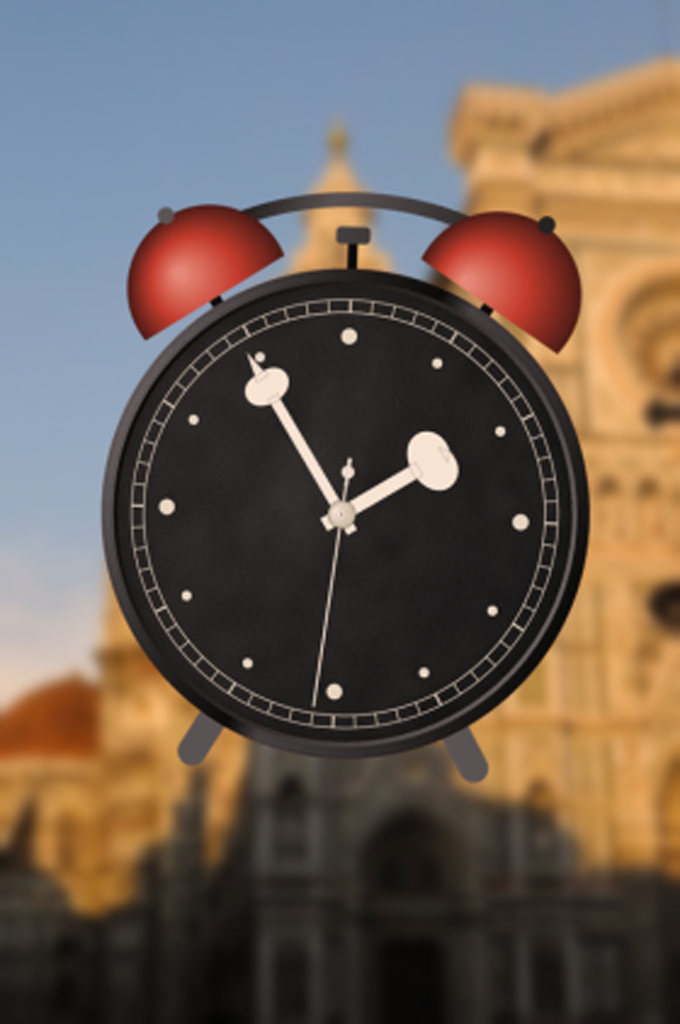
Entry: h=1 m=54 s=31
